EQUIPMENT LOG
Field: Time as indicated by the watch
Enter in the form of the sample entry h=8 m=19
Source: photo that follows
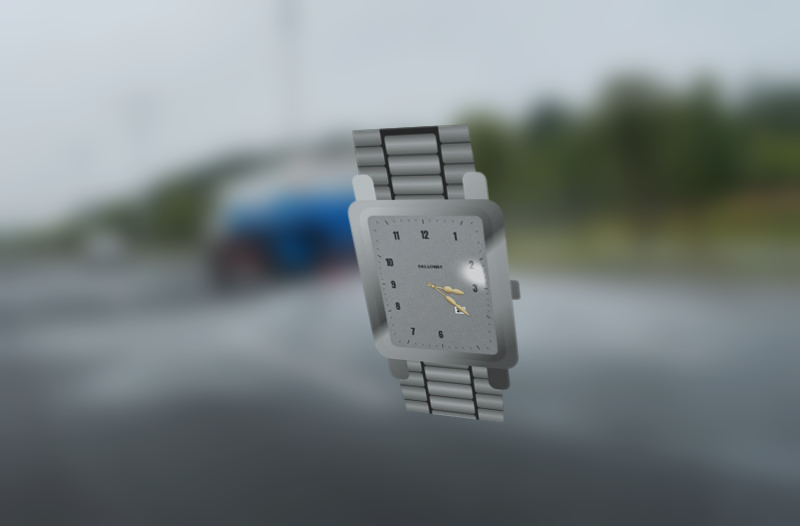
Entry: h=3 m=22
